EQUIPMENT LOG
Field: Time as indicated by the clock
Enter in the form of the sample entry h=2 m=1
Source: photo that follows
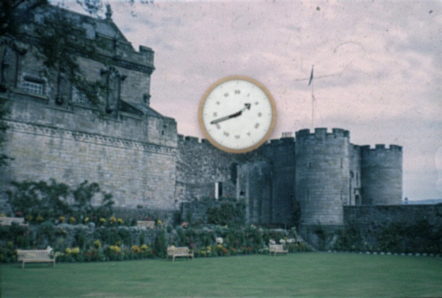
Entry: h=1 m=42
